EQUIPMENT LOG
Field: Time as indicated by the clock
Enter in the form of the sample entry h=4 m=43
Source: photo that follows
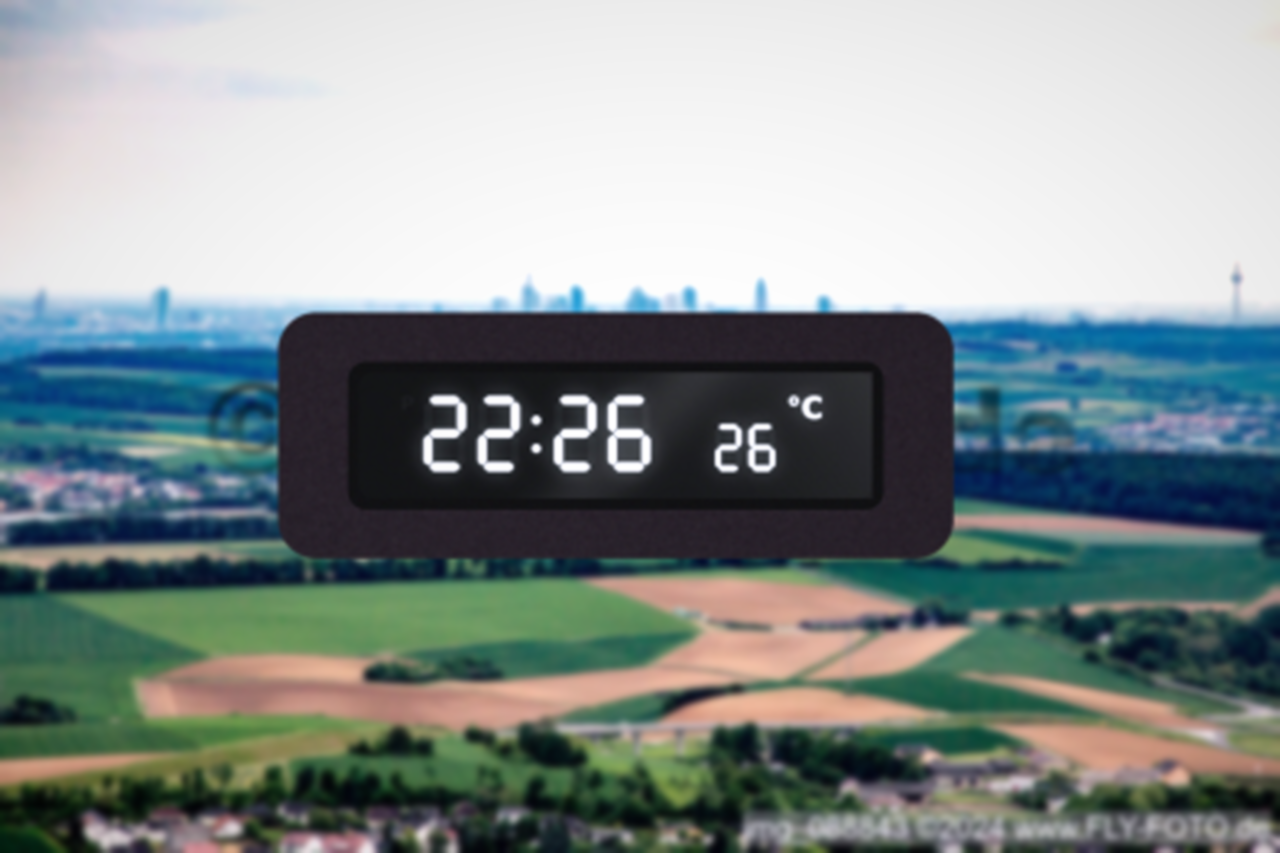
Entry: h=22 m=26
